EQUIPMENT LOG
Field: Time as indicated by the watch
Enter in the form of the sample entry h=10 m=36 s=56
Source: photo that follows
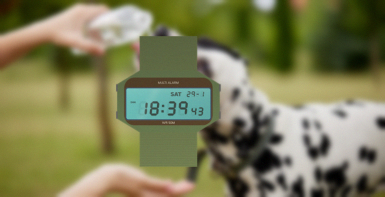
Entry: h=18 m=39 s=43
